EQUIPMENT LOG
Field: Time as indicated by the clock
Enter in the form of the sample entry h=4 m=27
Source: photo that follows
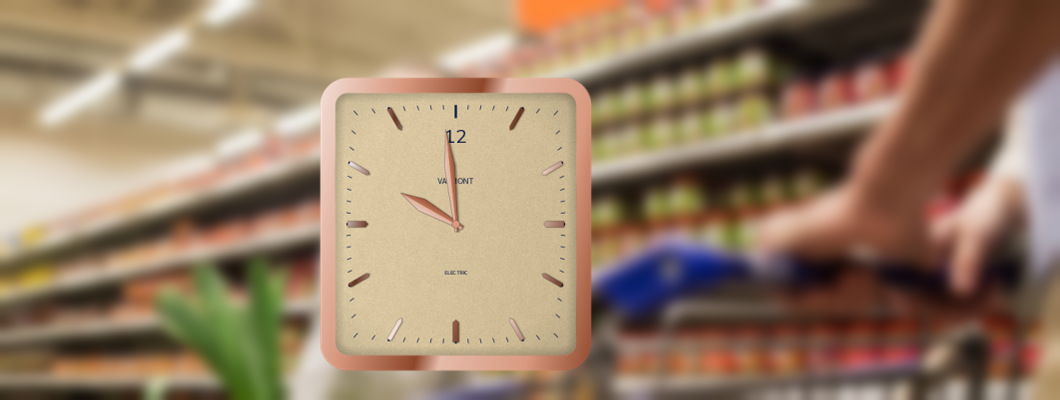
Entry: h=9 m=59
